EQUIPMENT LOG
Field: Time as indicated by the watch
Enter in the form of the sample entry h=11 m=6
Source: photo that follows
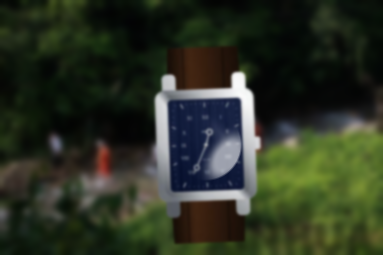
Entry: h=12 m=34
